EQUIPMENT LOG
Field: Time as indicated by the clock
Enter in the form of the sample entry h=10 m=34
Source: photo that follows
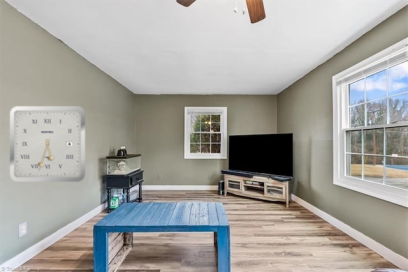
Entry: h=5 m=33
